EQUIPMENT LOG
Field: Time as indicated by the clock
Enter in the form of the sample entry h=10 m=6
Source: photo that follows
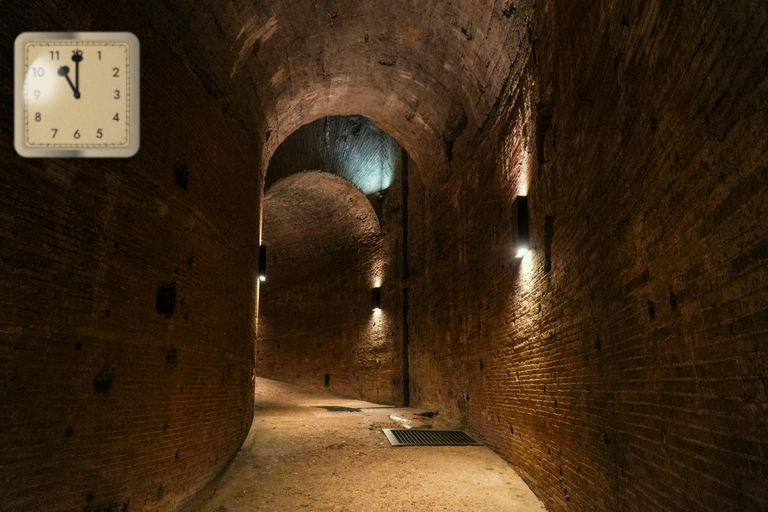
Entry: h=11 m=0
